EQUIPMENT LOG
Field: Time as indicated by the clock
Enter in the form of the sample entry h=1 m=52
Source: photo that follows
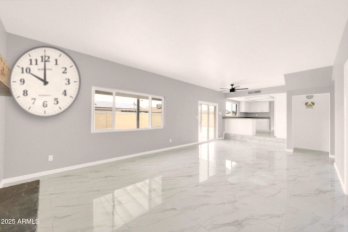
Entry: h=10 m=0
